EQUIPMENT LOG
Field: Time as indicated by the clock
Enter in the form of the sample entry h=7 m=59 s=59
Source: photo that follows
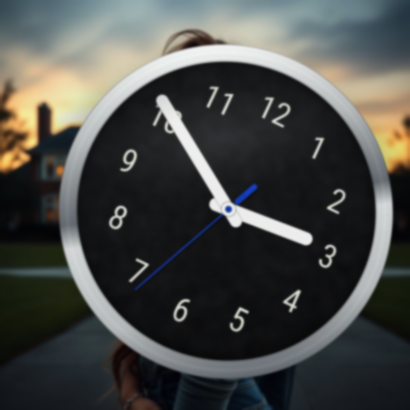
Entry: h=2 m=50 s=34
